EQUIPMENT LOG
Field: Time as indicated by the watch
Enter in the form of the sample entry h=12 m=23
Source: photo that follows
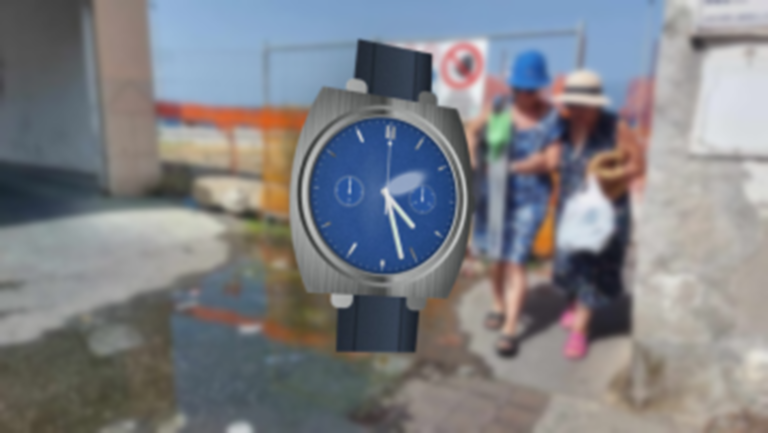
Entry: h=4 m=27
